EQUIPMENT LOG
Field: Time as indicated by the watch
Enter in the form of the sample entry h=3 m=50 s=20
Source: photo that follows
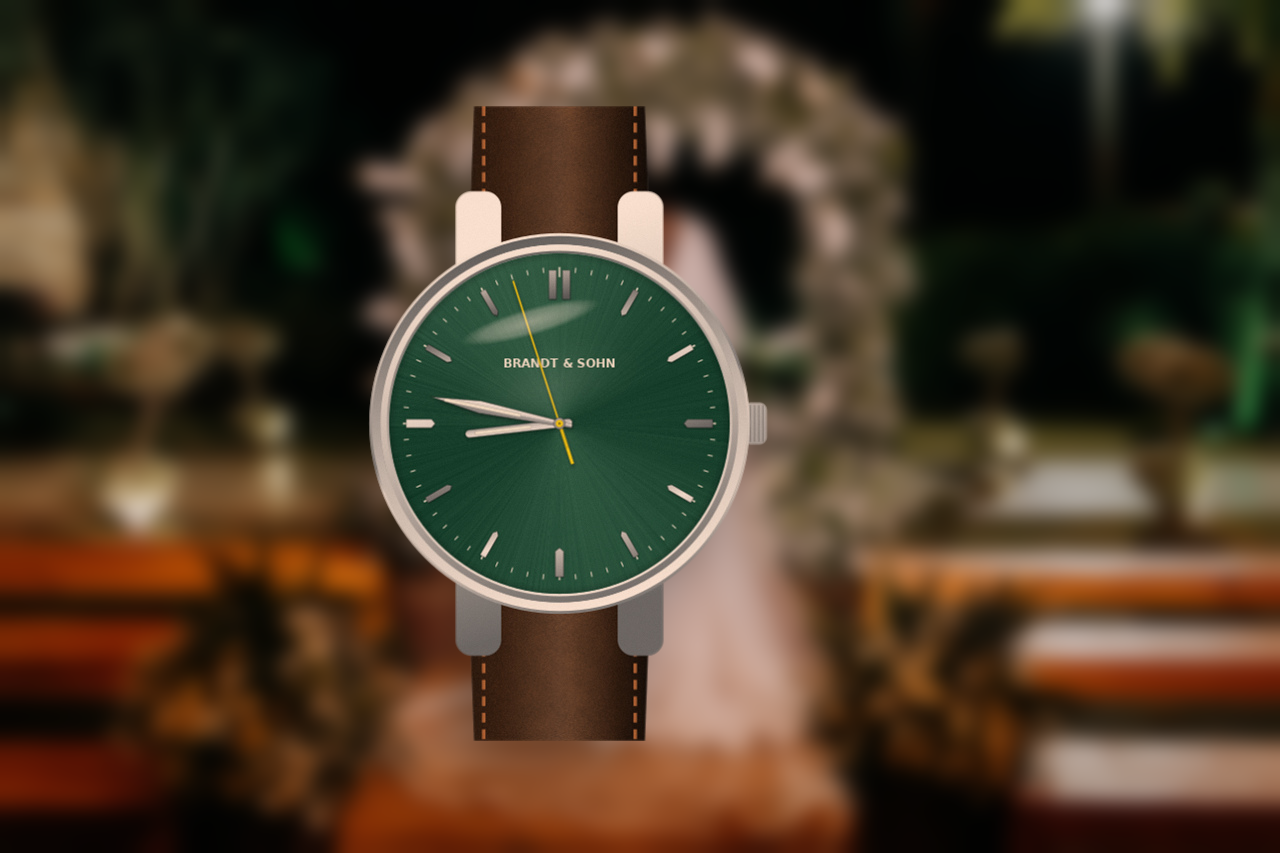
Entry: h=8 m=46 s=57
